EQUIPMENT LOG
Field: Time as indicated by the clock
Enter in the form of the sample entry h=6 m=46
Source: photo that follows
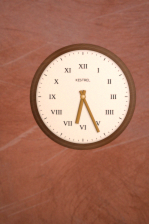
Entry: h=6 m=26
